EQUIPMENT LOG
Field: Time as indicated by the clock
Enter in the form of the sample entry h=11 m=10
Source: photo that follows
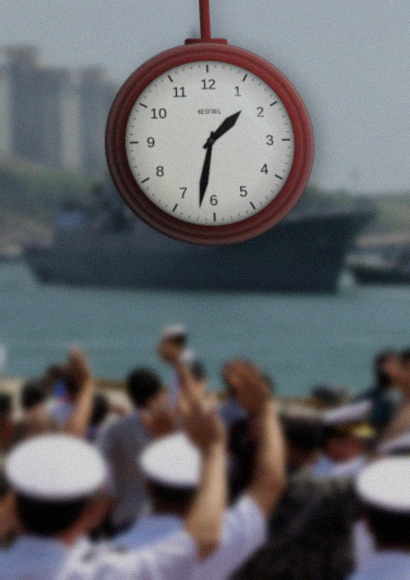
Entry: h=1 m=32
